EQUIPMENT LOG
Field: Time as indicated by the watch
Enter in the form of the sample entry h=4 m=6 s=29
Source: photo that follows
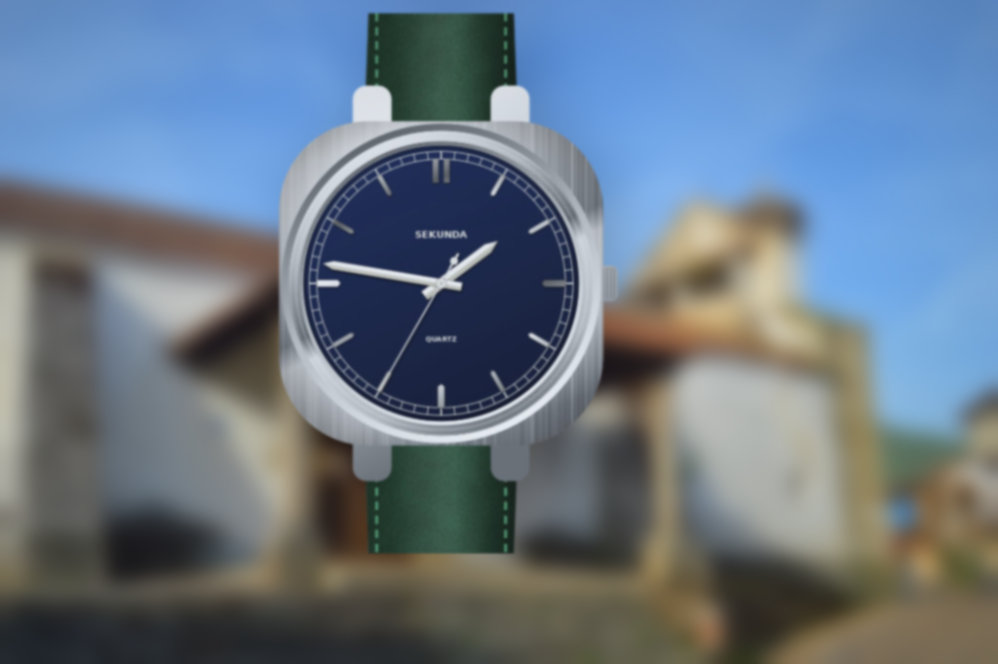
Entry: h=1 m=46 s=35
